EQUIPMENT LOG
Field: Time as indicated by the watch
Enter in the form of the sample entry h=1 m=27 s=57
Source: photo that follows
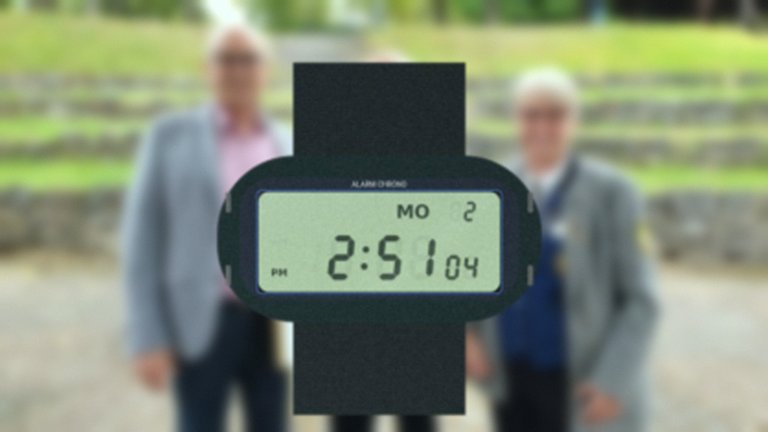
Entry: h=2 m=51 s=4
